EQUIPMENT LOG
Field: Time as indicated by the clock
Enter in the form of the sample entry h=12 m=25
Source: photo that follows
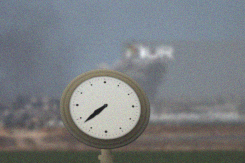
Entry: h=7 m=38
